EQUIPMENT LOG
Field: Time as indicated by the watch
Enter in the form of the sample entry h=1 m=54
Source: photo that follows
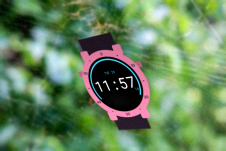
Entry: h=11 m=57
